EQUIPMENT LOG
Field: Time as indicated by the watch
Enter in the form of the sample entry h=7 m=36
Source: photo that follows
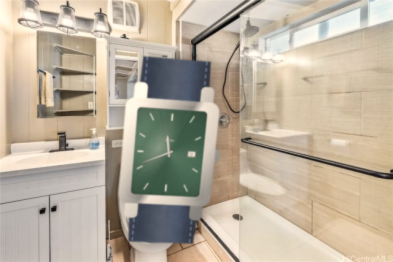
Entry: h=11 m=41
